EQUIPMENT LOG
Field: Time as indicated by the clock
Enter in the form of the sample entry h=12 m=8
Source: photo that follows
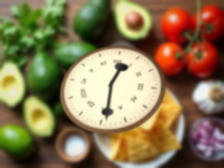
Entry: h=12 m=29
